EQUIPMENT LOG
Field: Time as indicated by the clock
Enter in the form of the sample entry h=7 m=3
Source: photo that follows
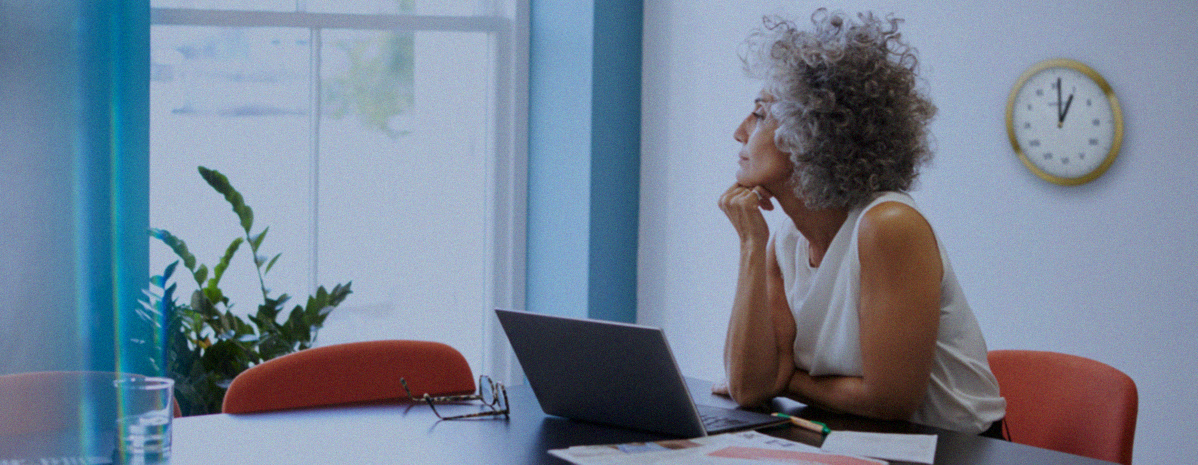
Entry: h=1 m=1
